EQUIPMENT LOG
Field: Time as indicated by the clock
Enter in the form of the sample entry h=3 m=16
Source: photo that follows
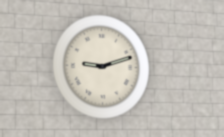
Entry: h=9 m=12
